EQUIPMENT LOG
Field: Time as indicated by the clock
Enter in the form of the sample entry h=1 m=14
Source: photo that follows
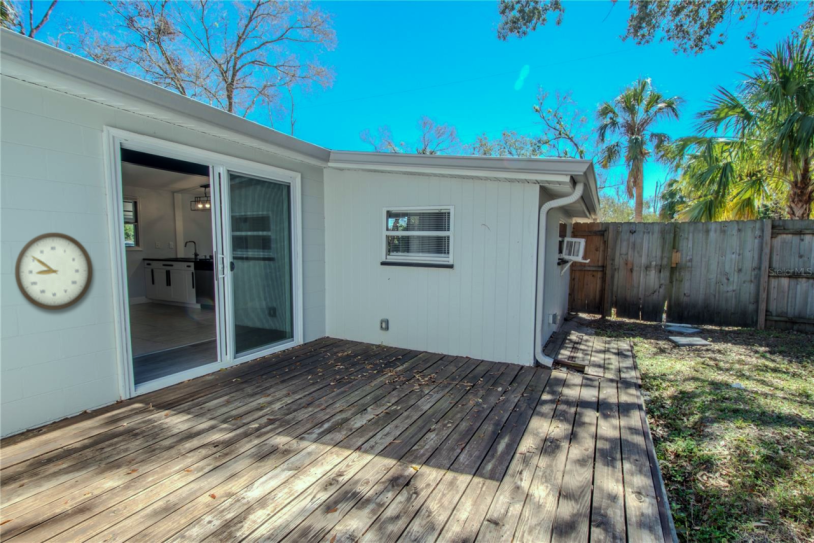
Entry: h=8 m=51
